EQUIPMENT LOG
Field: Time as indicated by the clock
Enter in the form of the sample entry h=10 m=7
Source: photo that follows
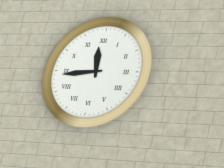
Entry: h=11 m=44
